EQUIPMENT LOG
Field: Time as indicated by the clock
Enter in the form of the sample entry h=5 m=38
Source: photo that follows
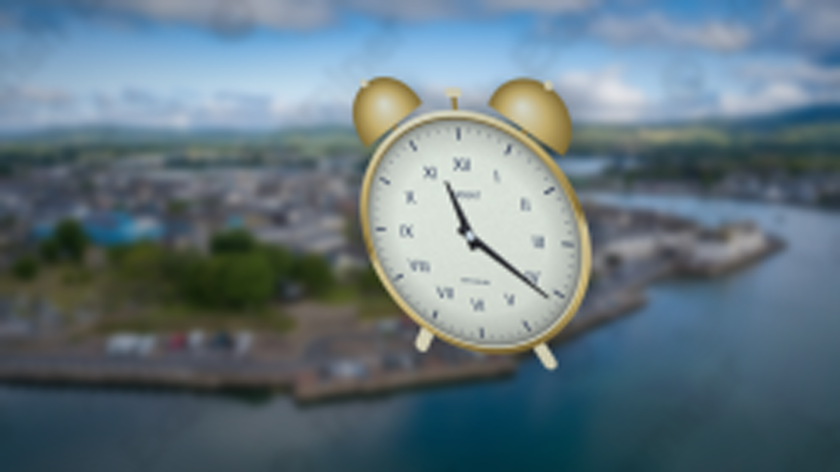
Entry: h=11 m=21
